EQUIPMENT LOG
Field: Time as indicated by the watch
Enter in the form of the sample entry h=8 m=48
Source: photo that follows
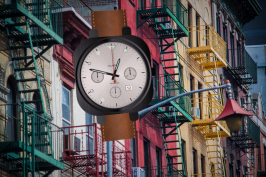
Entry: h=12 m=48
